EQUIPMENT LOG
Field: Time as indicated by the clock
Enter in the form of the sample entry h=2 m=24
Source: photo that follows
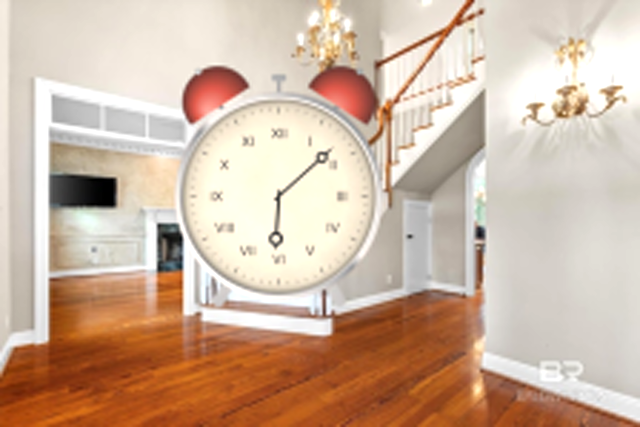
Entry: h=6 m=8
